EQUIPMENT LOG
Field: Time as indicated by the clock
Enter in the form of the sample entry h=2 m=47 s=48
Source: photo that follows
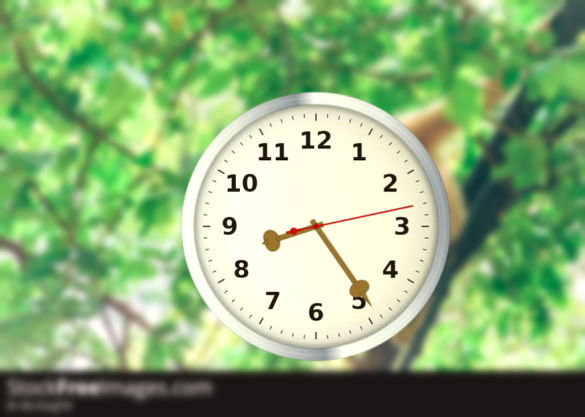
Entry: h=8 m=24 s=13
